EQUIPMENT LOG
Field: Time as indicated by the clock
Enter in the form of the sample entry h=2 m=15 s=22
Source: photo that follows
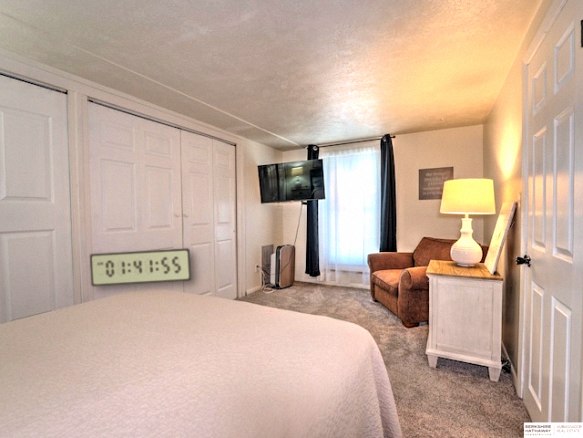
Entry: h=1 m=41 s=55
